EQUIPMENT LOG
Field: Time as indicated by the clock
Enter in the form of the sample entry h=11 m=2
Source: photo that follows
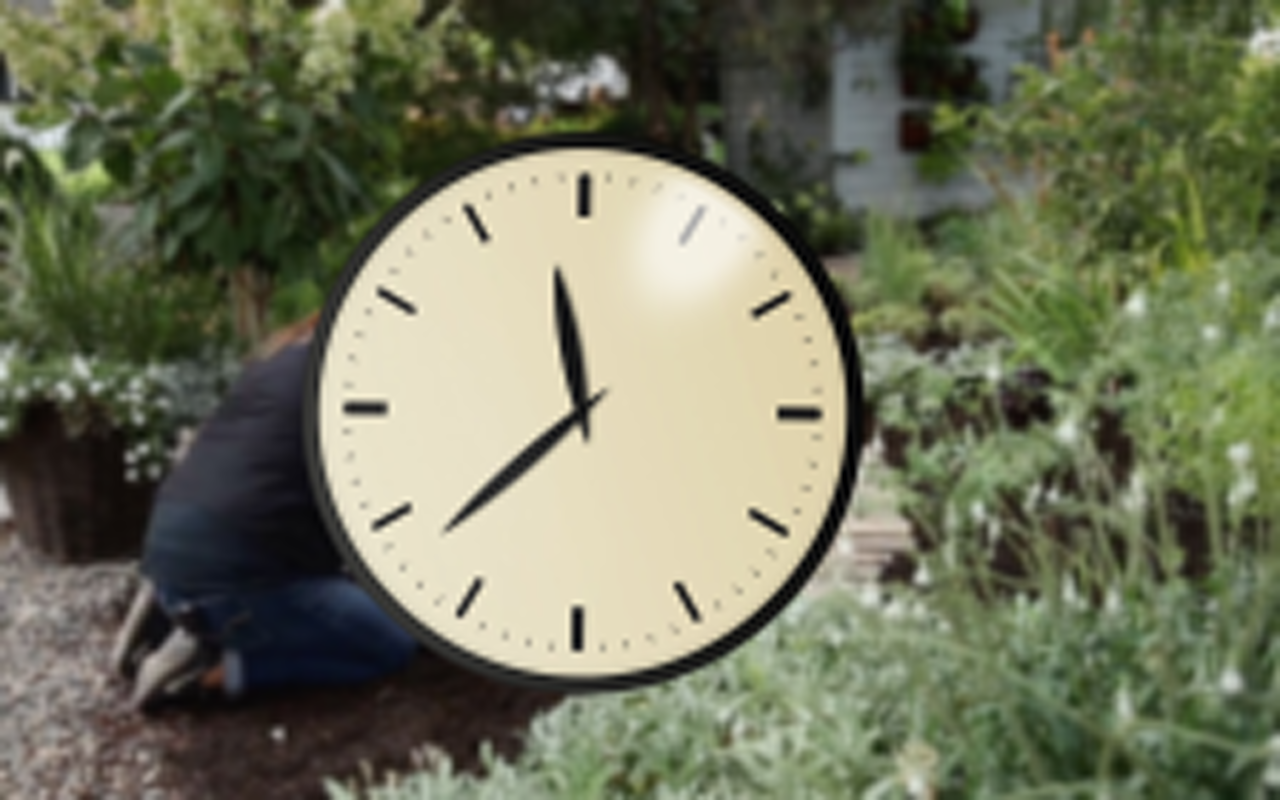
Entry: h=11 m=38
